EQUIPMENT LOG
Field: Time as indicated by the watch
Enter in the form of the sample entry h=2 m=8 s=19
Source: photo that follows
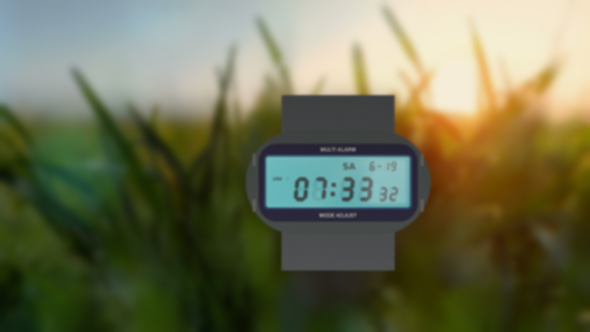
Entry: h=7 m=33 s=32
